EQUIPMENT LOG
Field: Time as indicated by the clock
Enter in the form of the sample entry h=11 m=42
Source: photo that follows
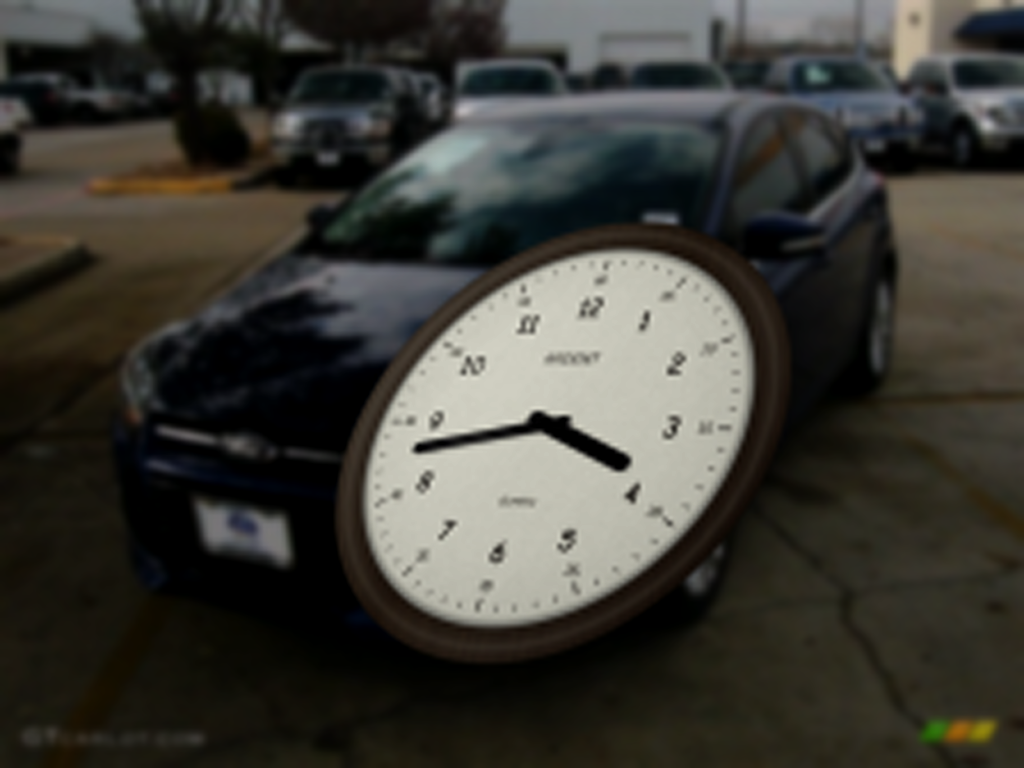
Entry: h=3 m=43
